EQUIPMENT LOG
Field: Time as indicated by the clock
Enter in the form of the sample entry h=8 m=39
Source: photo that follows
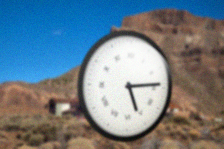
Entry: h=5 m=14
